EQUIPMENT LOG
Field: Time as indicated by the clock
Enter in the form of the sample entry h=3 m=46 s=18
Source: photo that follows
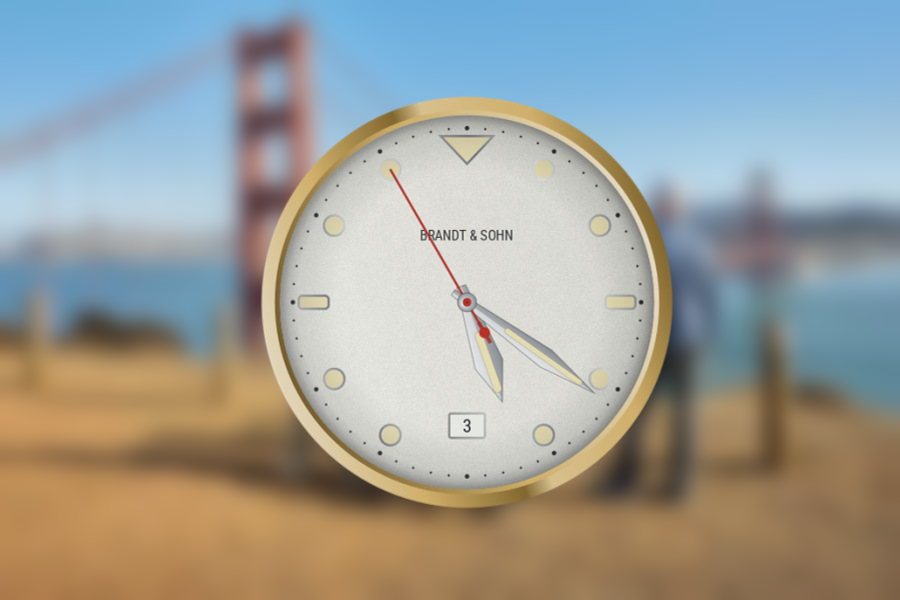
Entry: h=5 m=20 s=55
